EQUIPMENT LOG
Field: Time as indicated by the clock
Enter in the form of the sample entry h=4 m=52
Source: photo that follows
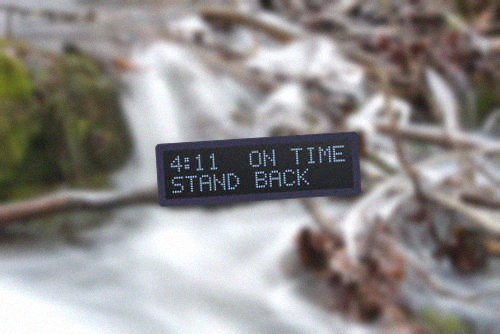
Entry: h=4 m=11
